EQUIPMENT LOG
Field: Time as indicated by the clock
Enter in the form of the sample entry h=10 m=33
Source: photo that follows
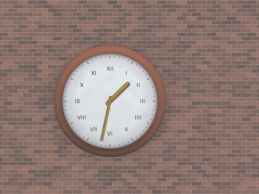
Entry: h=1 m=32
